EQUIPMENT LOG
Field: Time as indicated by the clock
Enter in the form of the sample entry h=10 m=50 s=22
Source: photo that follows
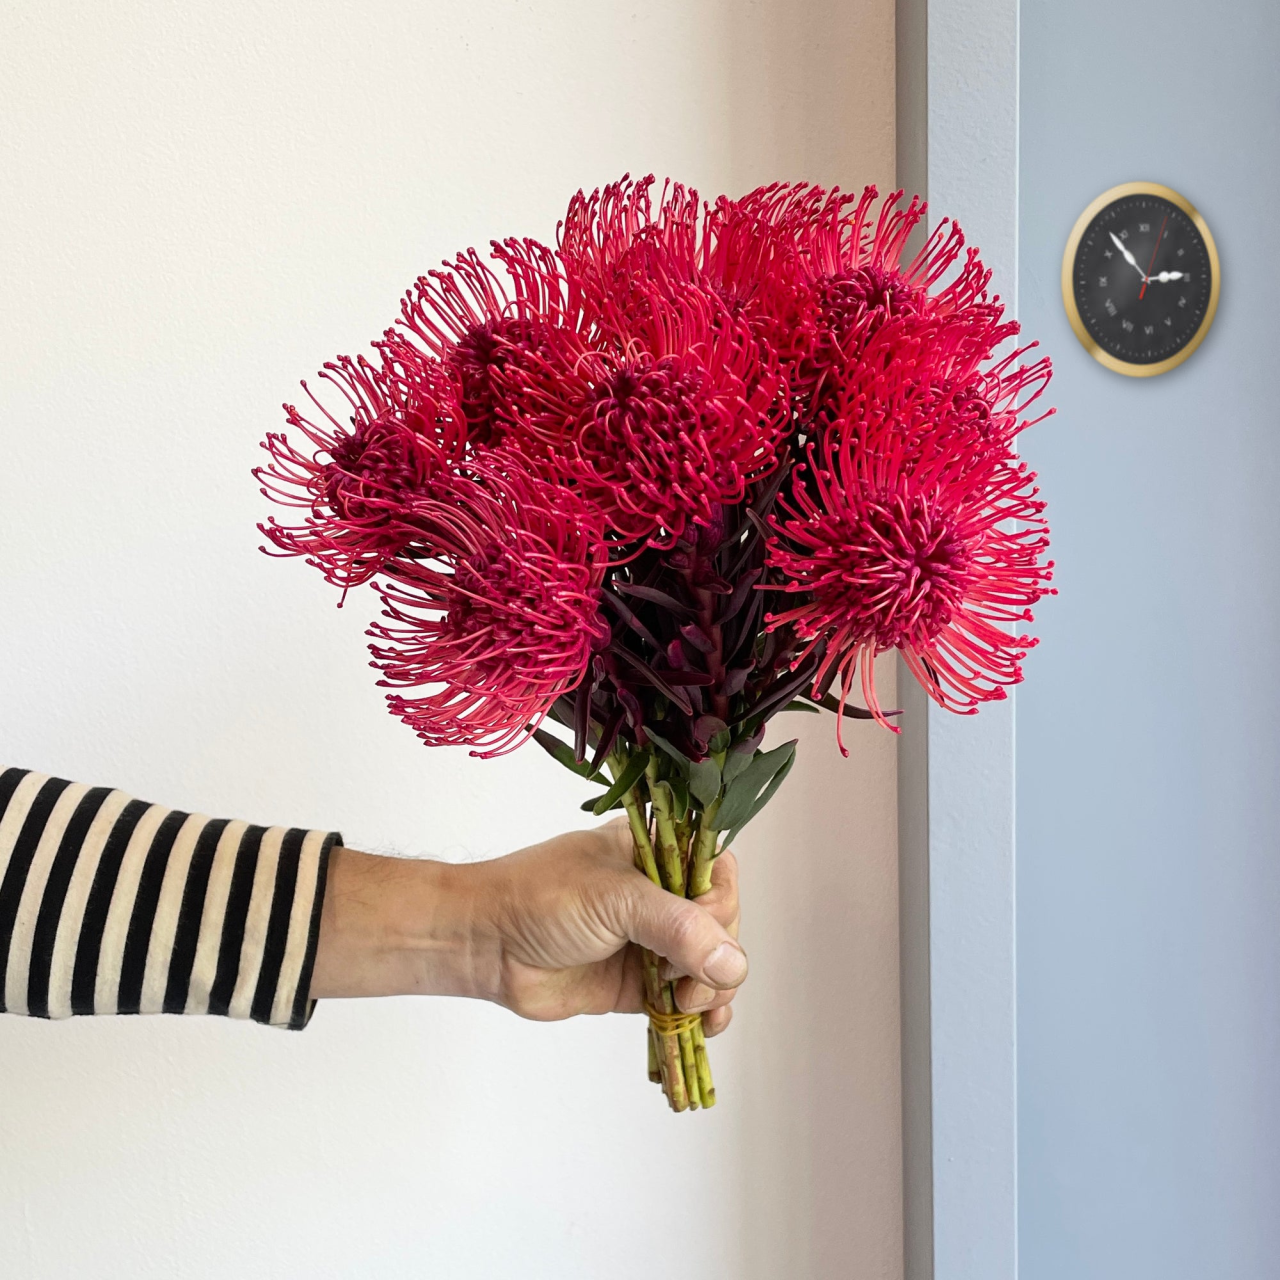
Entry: h=2 m=53 s=4
